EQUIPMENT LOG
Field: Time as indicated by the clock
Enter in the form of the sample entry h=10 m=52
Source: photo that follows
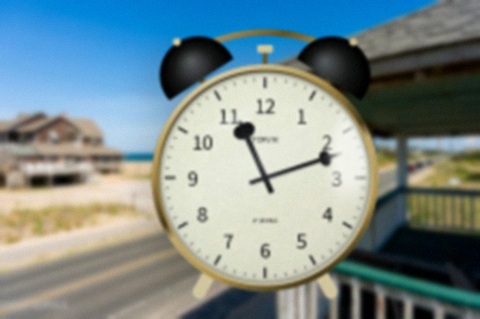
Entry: h=11 m=12
